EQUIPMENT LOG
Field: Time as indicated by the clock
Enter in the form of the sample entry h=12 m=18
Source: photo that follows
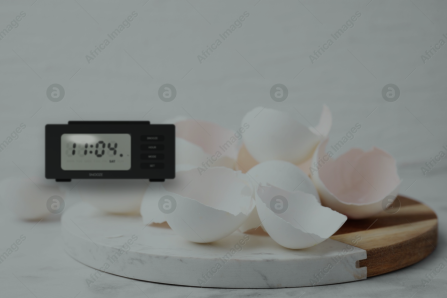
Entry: h=11 m=4
